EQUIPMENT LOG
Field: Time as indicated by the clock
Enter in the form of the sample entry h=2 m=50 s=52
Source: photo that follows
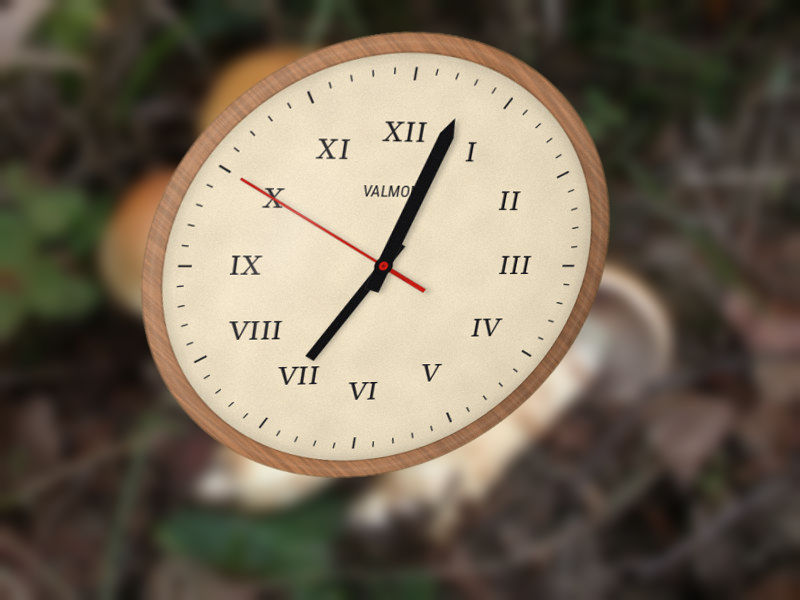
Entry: h=7 m=2 s=50
